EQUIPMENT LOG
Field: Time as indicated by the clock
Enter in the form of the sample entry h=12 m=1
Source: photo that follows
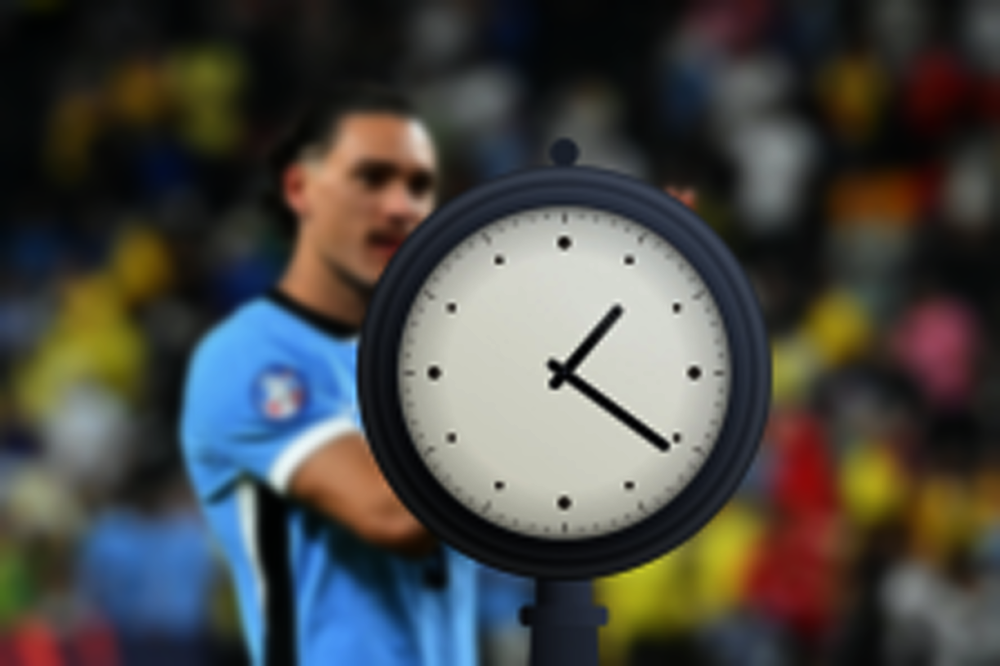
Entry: h=1 m=21
